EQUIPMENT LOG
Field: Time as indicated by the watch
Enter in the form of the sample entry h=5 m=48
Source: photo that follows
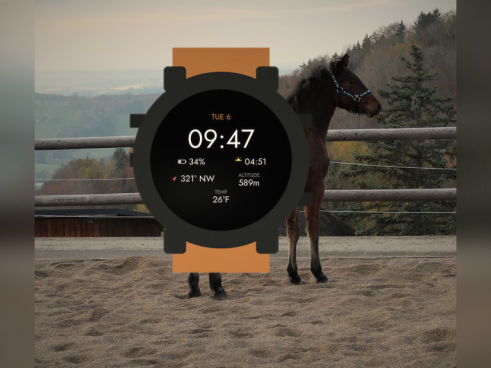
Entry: h=9 m=47
